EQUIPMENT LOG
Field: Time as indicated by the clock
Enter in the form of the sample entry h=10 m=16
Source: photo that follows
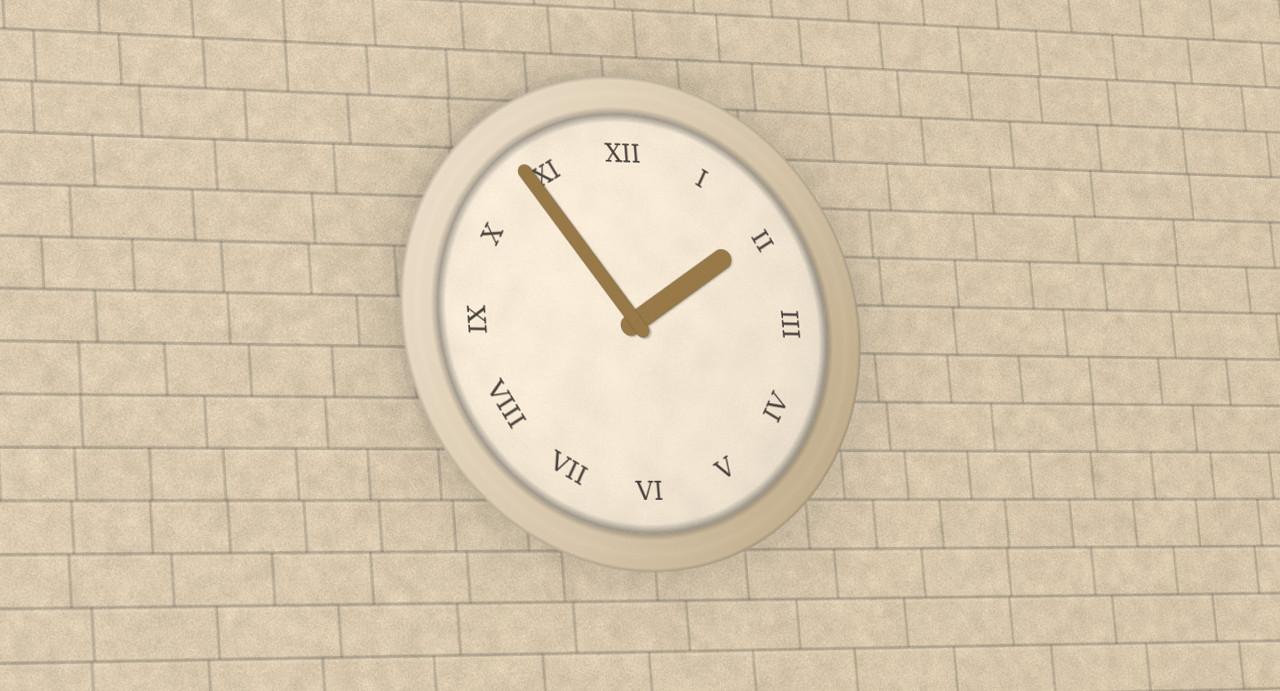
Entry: h=1 m=54
